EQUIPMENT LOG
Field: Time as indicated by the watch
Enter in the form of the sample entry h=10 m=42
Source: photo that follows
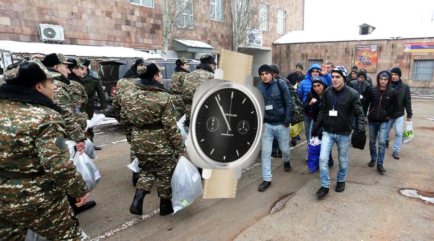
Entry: h=10 m=54
